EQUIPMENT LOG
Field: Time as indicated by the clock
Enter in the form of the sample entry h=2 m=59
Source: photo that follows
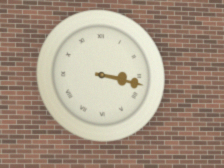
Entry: h=3 m=17
